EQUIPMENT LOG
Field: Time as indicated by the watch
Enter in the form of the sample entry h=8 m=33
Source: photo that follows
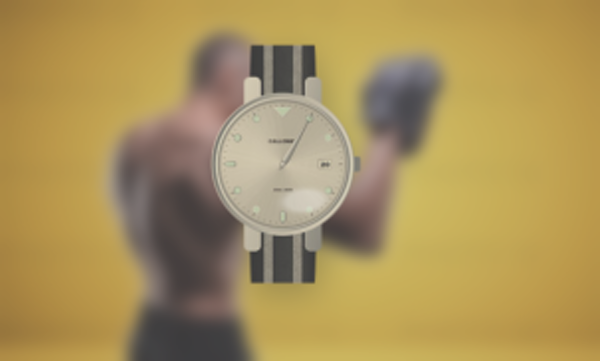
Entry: h=1 m=5
